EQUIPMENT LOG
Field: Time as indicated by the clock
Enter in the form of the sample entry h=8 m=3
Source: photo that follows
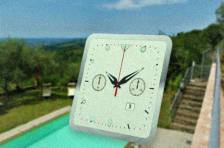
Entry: h=10 m=9
